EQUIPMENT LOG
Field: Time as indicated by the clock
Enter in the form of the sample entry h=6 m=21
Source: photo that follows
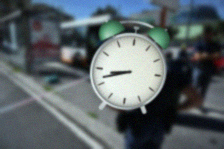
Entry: h=8 m=42
